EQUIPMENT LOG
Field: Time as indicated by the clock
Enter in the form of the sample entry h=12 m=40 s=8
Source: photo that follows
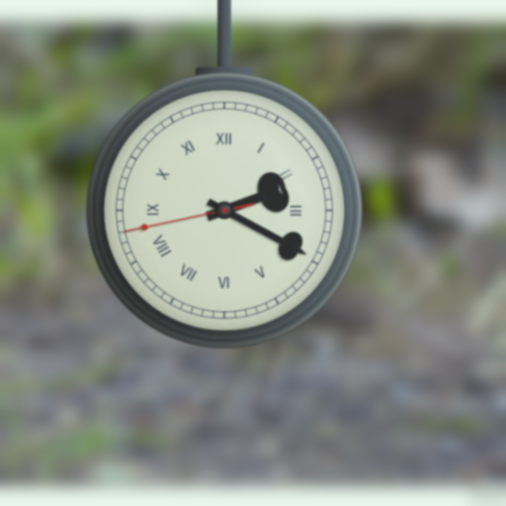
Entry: h=2 m=19 s=43
